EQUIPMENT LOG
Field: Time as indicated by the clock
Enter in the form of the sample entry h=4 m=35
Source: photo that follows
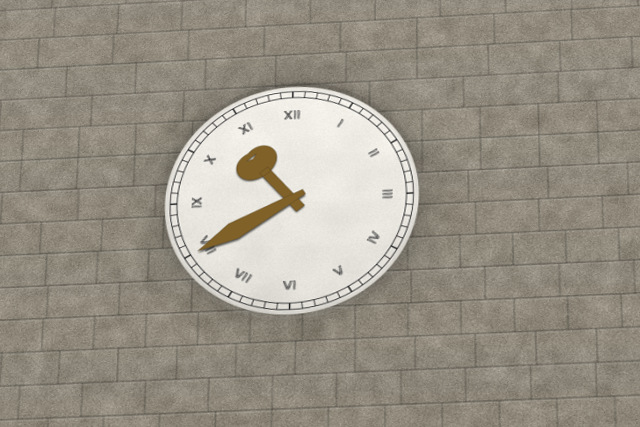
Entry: h=10 m=40
